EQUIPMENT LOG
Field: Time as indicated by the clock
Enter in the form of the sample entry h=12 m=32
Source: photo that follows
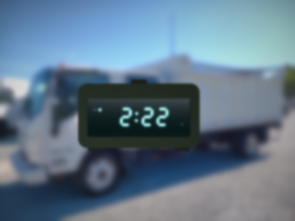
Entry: h=2 m=22
